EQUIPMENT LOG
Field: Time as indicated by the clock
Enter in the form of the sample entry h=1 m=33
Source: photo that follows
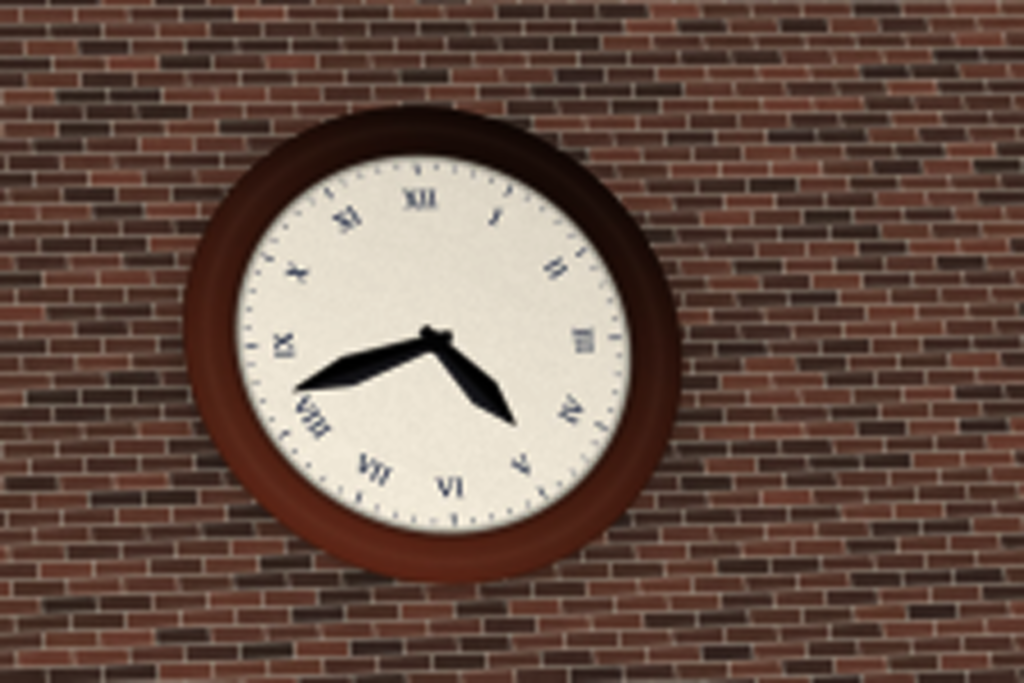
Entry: h=4 m=42
